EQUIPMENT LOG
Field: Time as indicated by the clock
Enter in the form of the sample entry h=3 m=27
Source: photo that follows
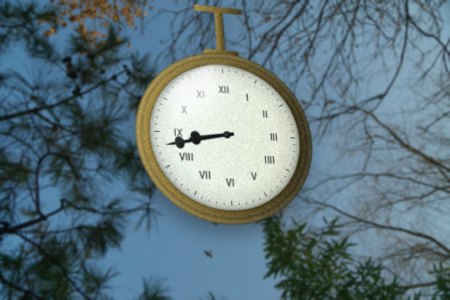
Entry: h=8 m=43
